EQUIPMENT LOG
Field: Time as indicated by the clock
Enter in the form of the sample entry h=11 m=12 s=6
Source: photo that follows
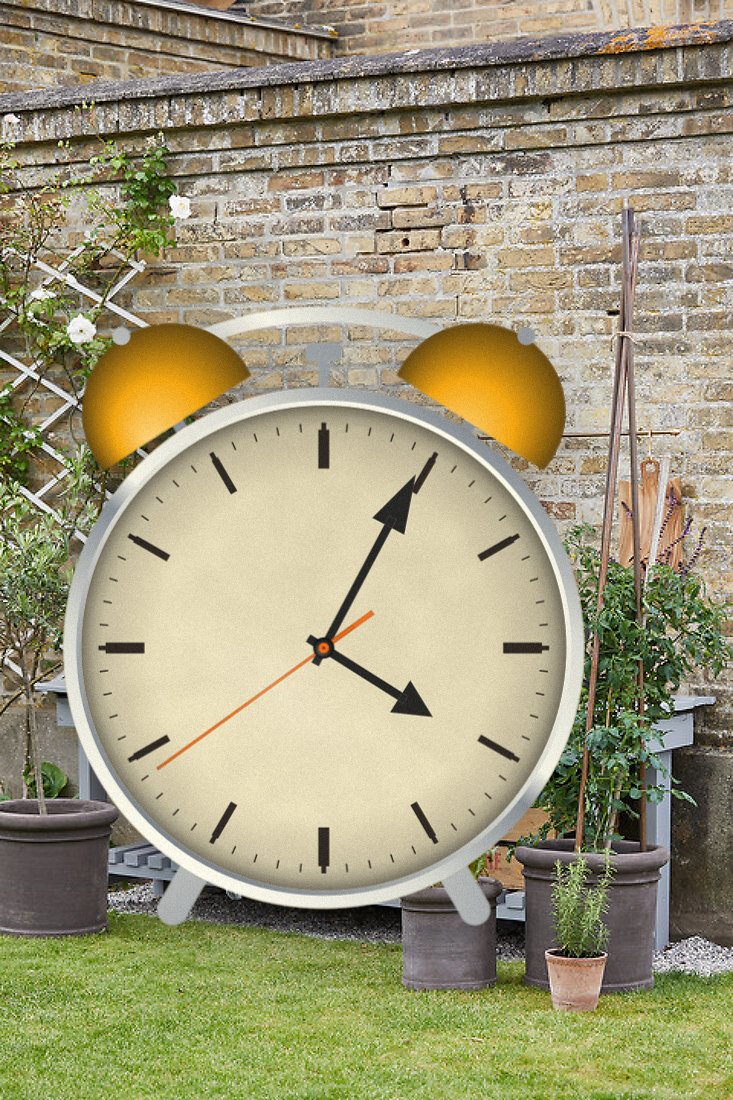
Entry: h=4 m=4 s=39
